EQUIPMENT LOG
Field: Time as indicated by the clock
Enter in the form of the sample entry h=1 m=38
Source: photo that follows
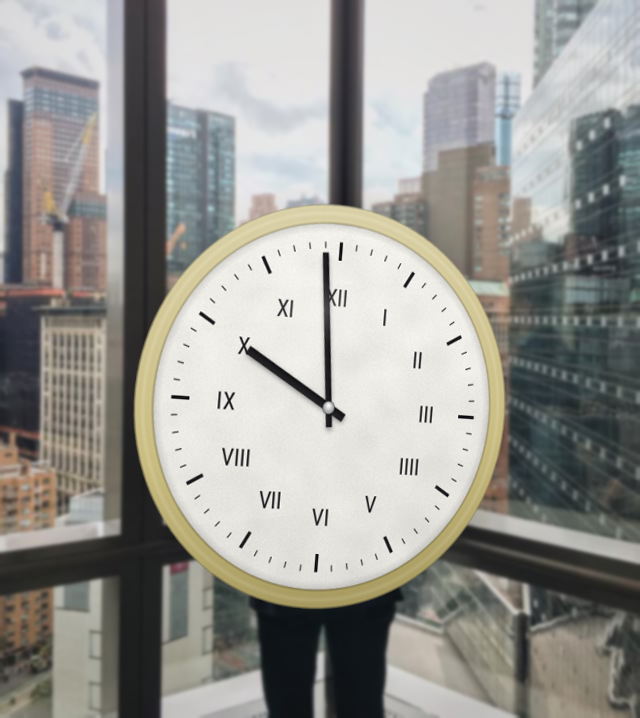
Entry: h=9 m=59
